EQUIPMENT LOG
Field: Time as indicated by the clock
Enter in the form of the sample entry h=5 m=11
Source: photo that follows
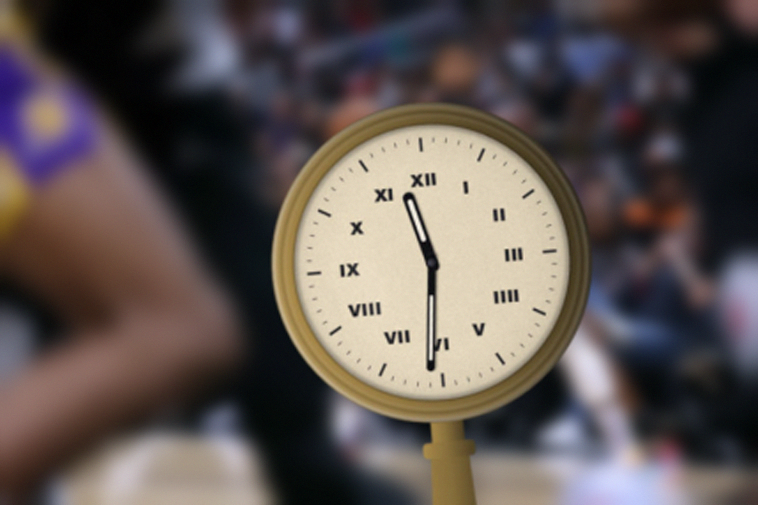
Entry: h=11 m=31
